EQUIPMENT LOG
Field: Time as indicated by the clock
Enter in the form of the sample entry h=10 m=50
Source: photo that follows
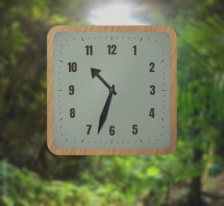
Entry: h=10 m=33
